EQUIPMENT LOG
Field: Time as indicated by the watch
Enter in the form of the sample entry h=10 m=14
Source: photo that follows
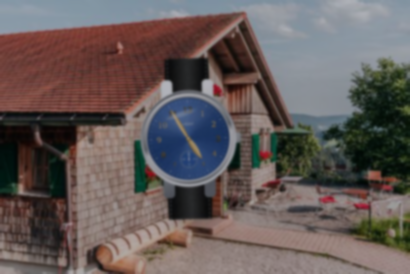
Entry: h=4 m=55
